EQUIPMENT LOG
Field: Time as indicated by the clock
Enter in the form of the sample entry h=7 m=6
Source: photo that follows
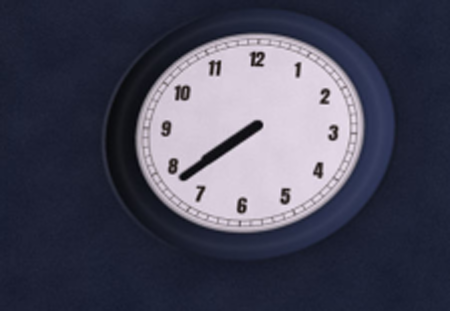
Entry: h=7 m=38
